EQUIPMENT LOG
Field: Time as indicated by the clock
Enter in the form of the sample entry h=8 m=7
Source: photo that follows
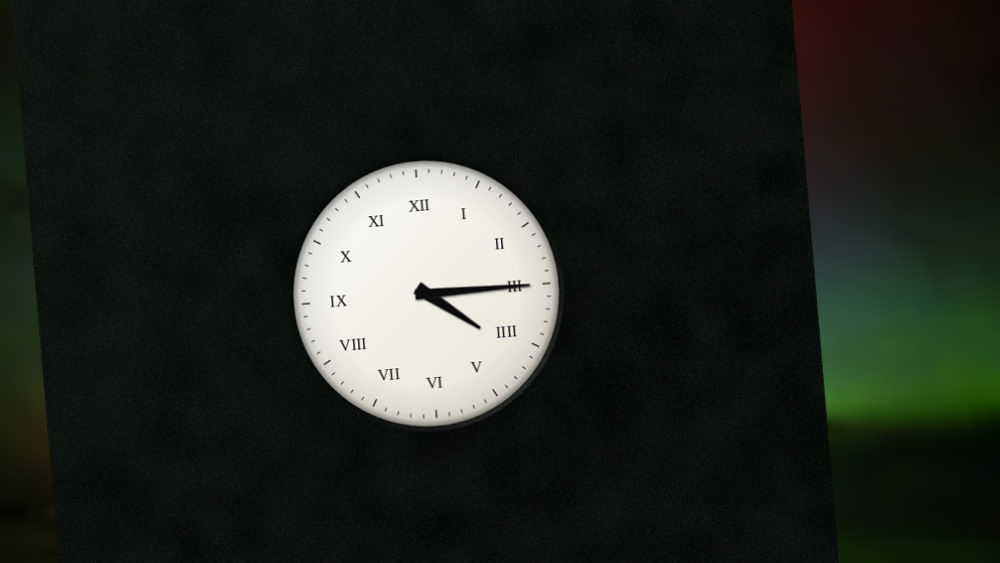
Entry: h=4 m=15
